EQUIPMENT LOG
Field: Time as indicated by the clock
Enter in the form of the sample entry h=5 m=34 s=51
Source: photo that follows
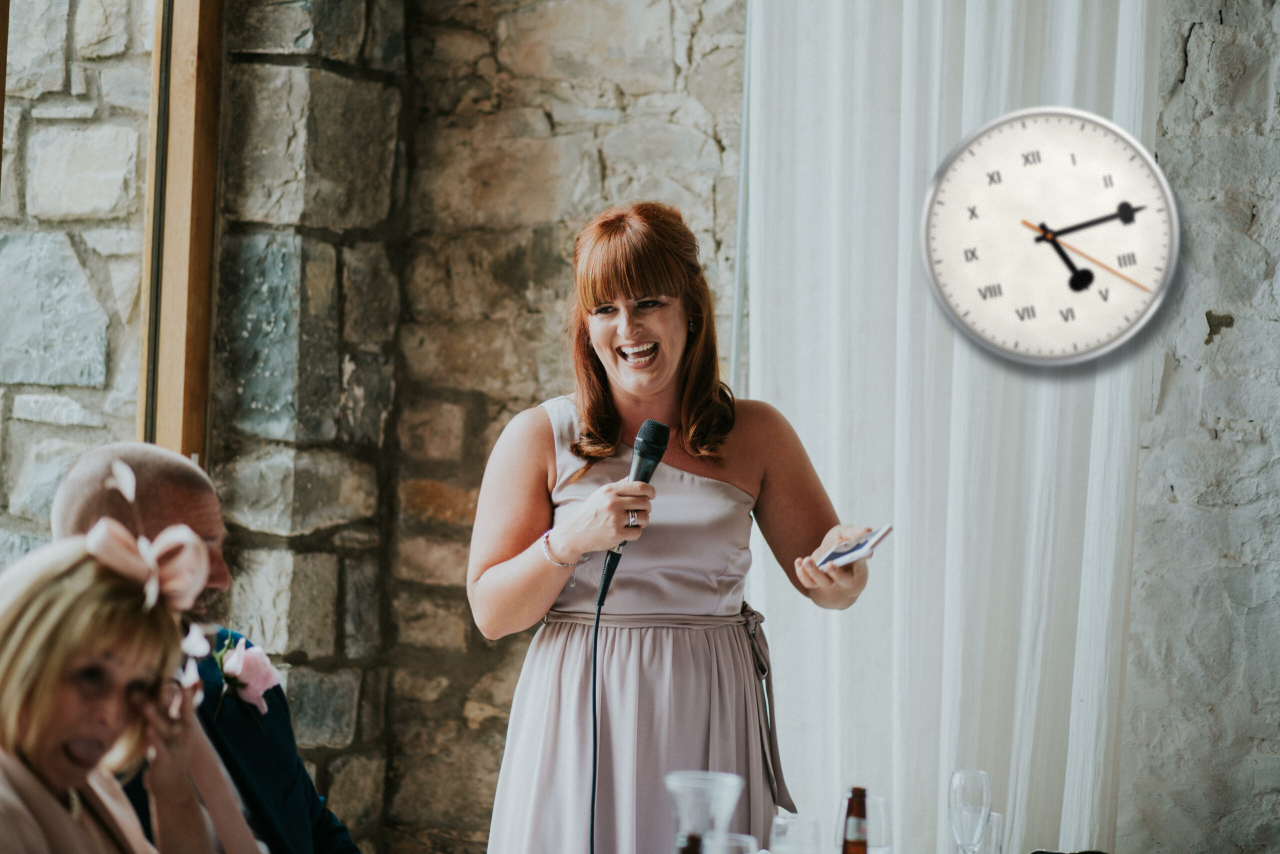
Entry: h=5 m=14 s=22
